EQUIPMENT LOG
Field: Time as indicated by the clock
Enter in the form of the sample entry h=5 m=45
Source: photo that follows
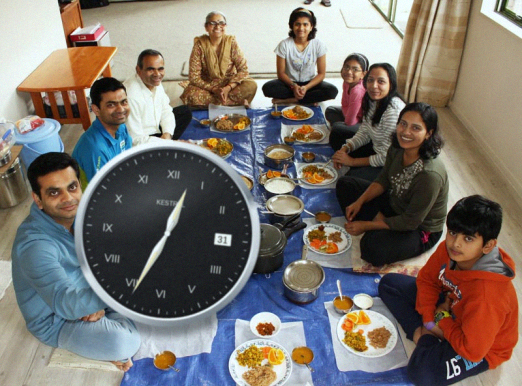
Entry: h=12 m=34
